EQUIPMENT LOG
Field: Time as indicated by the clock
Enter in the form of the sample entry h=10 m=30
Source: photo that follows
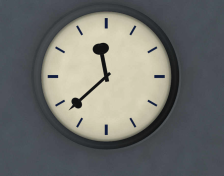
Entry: h=11 m=38
